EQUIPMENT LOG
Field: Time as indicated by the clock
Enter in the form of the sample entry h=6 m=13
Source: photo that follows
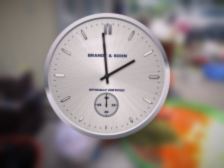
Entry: h=1 m=59
